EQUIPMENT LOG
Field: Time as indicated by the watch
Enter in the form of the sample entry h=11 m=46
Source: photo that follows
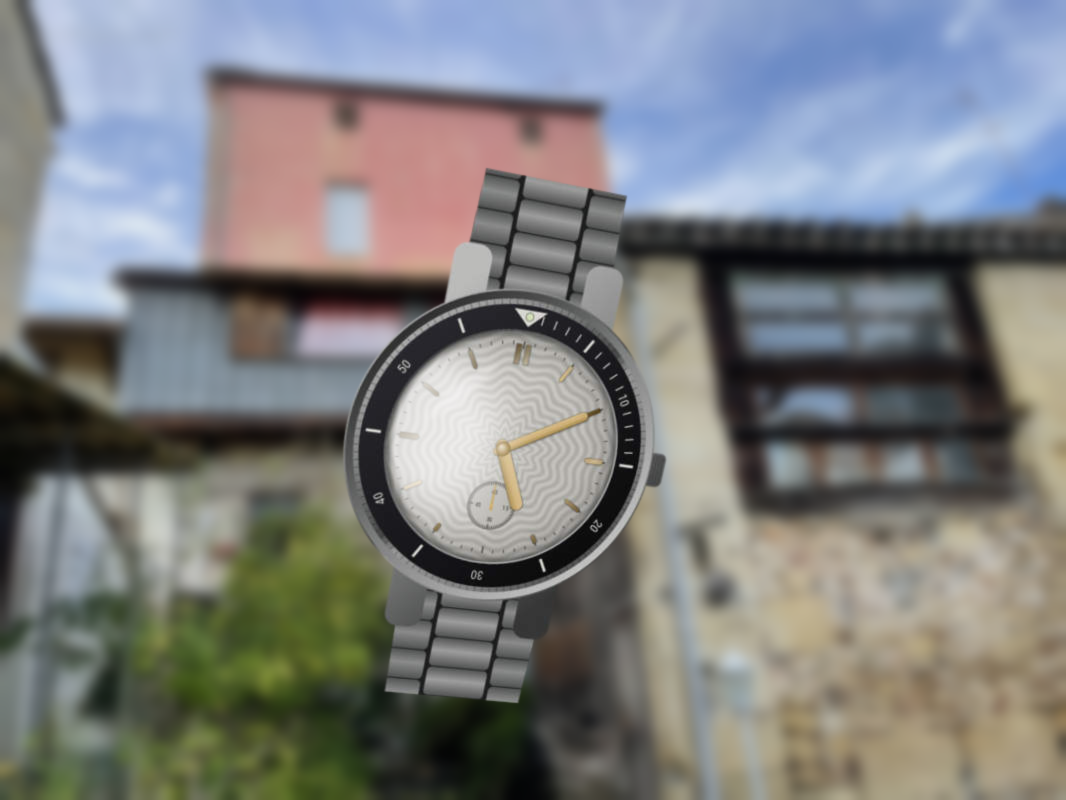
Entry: h=5 m=10
